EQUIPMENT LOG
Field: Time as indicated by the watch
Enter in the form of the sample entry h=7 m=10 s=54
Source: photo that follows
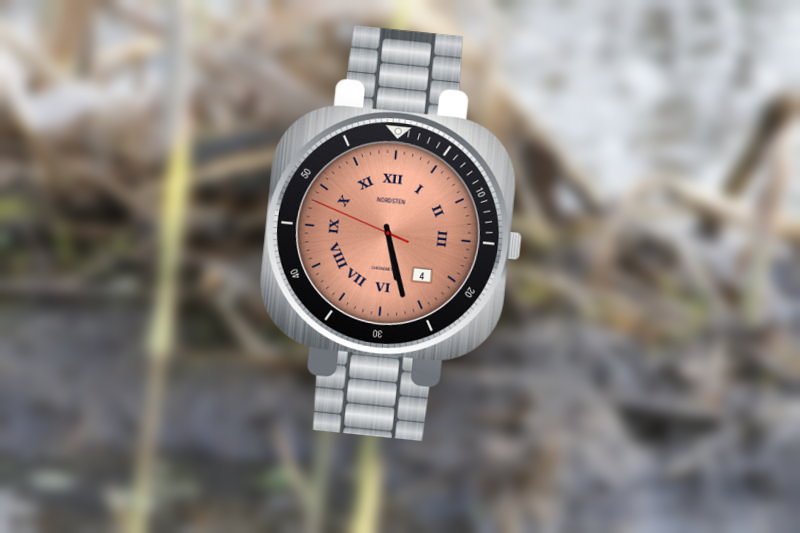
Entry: h=5 m=26 s=48
